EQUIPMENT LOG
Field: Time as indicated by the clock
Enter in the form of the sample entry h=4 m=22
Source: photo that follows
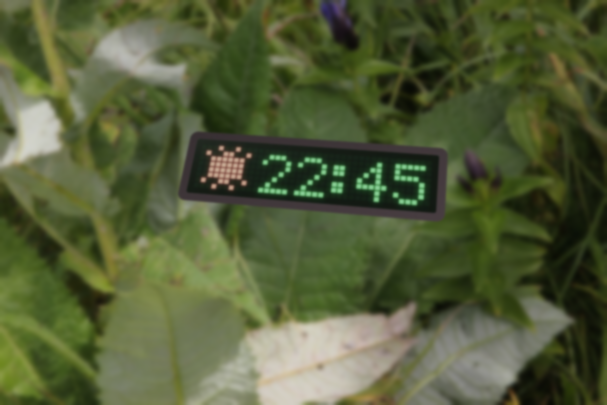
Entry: h=22 m=45
